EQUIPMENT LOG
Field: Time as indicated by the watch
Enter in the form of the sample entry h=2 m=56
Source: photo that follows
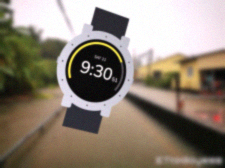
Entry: h=9 m=30
